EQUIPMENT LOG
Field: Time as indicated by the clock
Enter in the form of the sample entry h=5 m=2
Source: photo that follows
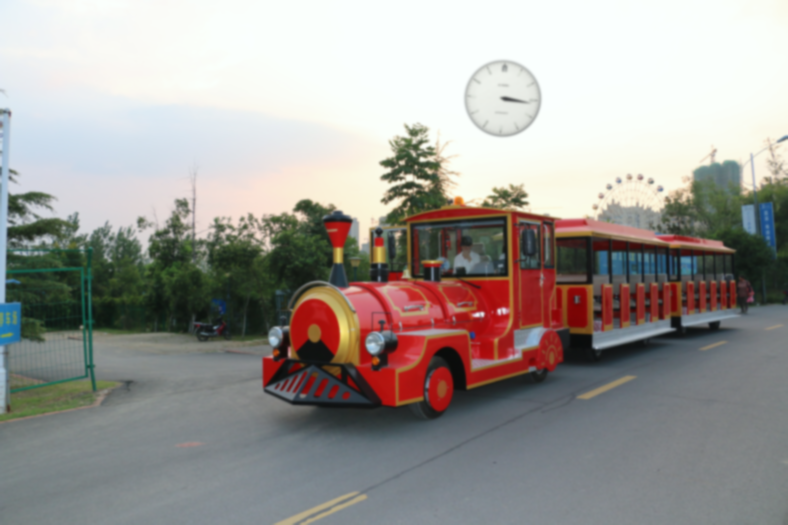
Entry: h=3 m=16
